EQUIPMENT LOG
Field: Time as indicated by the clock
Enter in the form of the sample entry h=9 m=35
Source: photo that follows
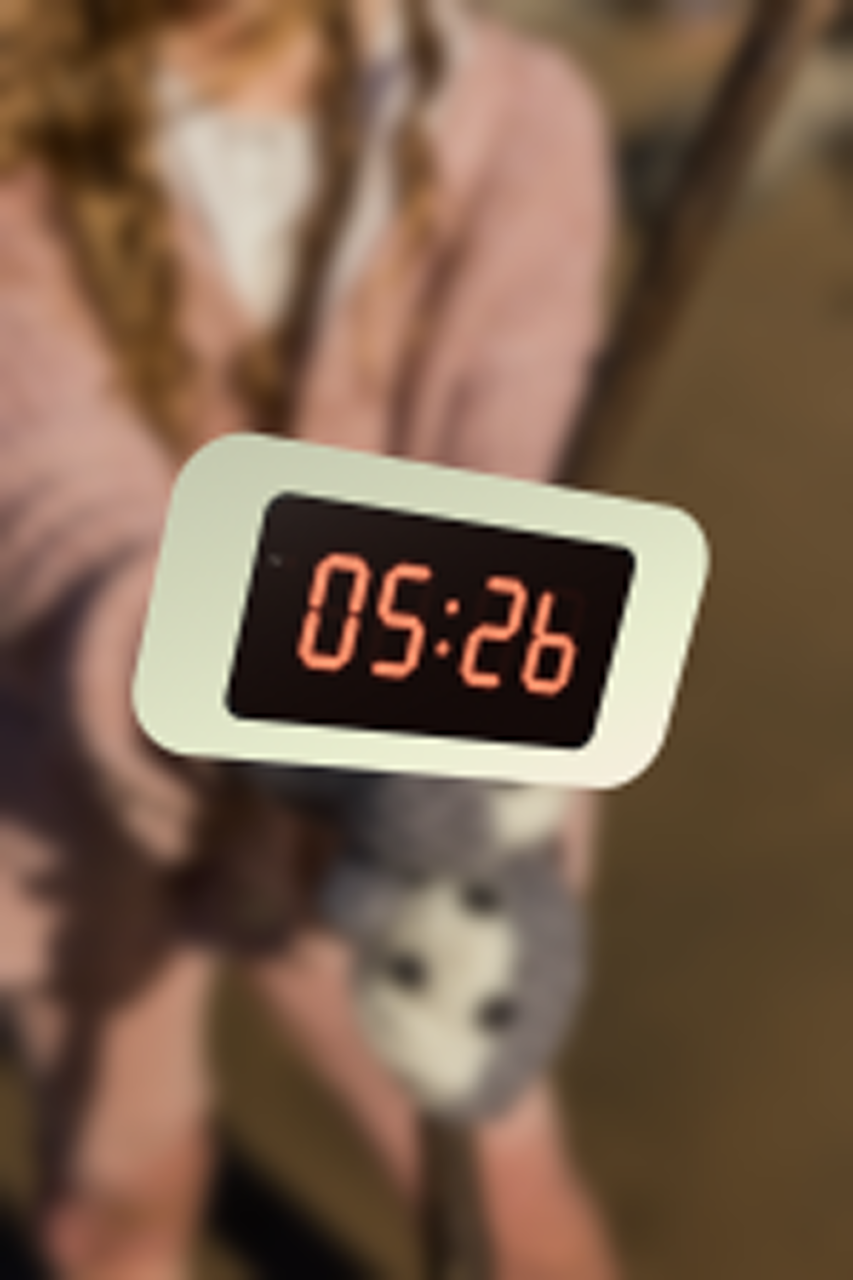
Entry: h=5 m=26
